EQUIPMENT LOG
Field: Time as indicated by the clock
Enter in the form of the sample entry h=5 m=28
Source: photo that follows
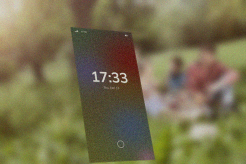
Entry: h=17 m=33
